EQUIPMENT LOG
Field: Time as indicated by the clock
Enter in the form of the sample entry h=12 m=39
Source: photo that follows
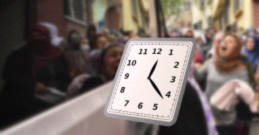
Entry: h=12 m=22
